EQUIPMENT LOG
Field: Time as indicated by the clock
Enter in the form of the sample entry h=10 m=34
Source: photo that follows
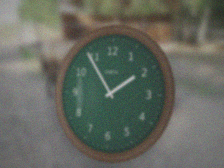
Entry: h=1 m=54
